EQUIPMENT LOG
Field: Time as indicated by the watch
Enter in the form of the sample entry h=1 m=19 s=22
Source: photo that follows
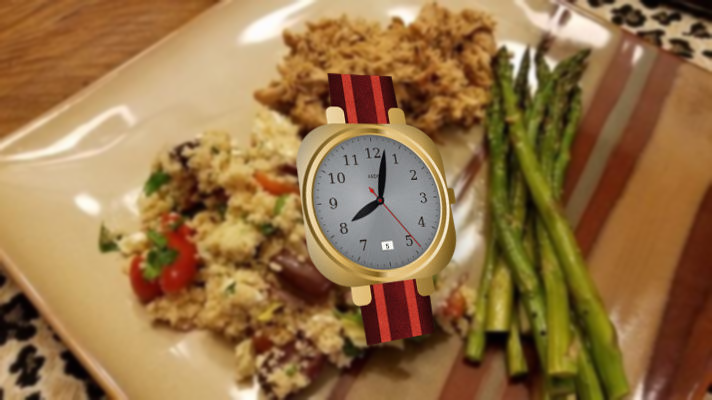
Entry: h=8 m=2 s=24
